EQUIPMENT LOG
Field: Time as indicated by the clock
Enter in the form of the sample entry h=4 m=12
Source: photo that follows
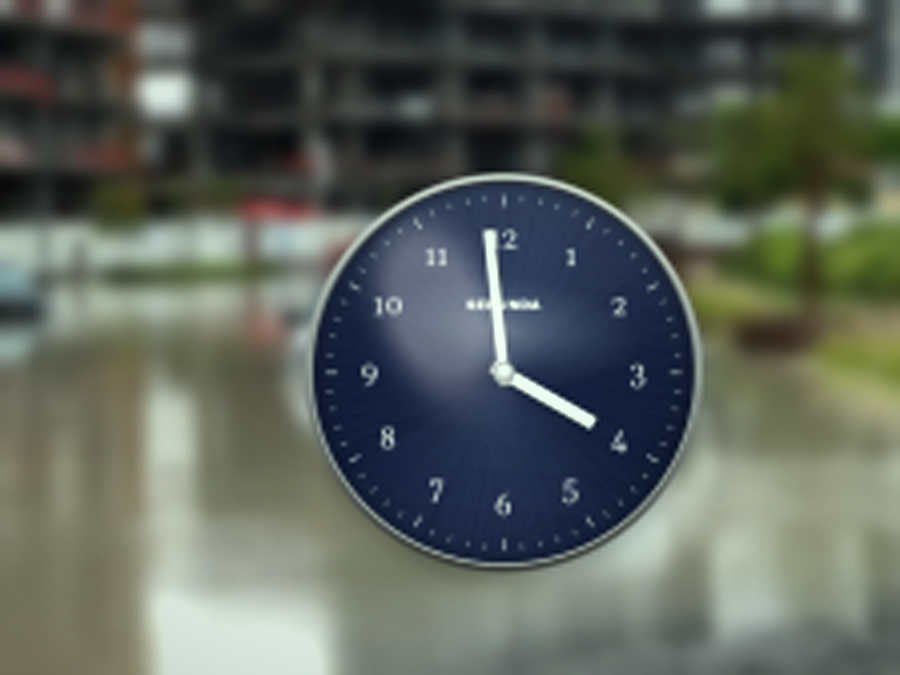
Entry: h=3 m=59
